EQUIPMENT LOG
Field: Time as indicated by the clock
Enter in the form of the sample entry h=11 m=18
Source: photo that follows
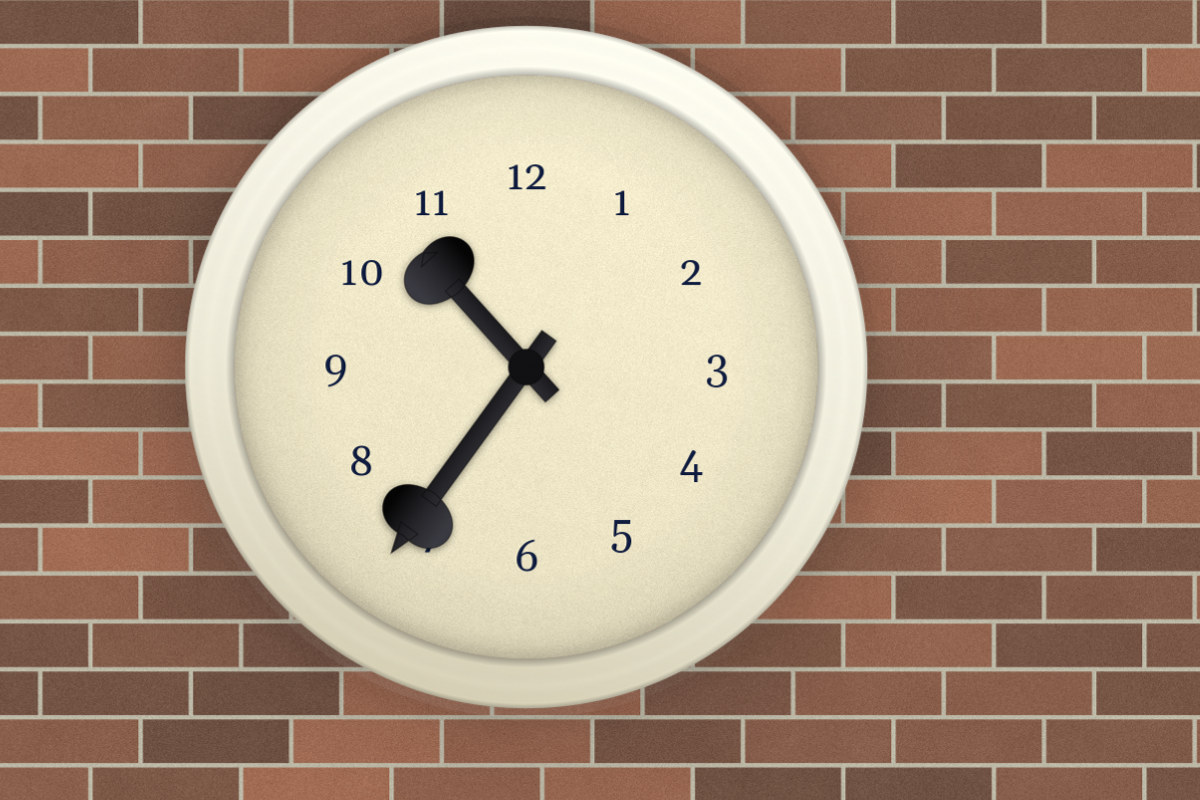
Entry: h=10 m=36
